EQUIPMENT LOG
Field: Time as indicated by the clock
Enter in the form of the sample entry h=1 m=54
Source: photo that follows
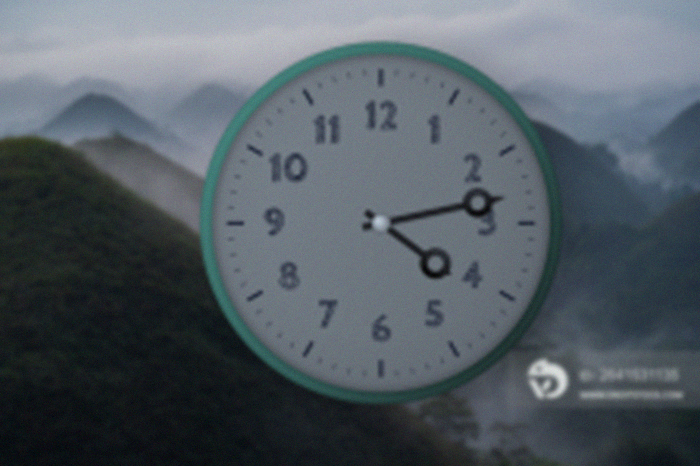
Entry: h=4 m=13
